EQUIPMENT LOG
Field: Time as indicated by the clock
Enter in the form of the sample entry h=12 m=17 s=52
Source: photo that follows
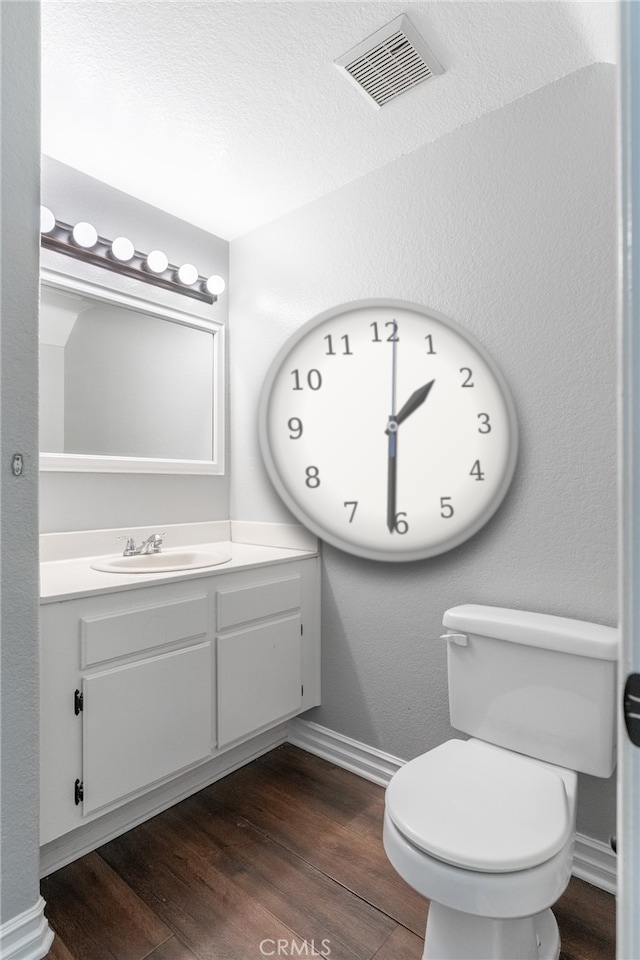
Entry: h=1 m=31 s=1
